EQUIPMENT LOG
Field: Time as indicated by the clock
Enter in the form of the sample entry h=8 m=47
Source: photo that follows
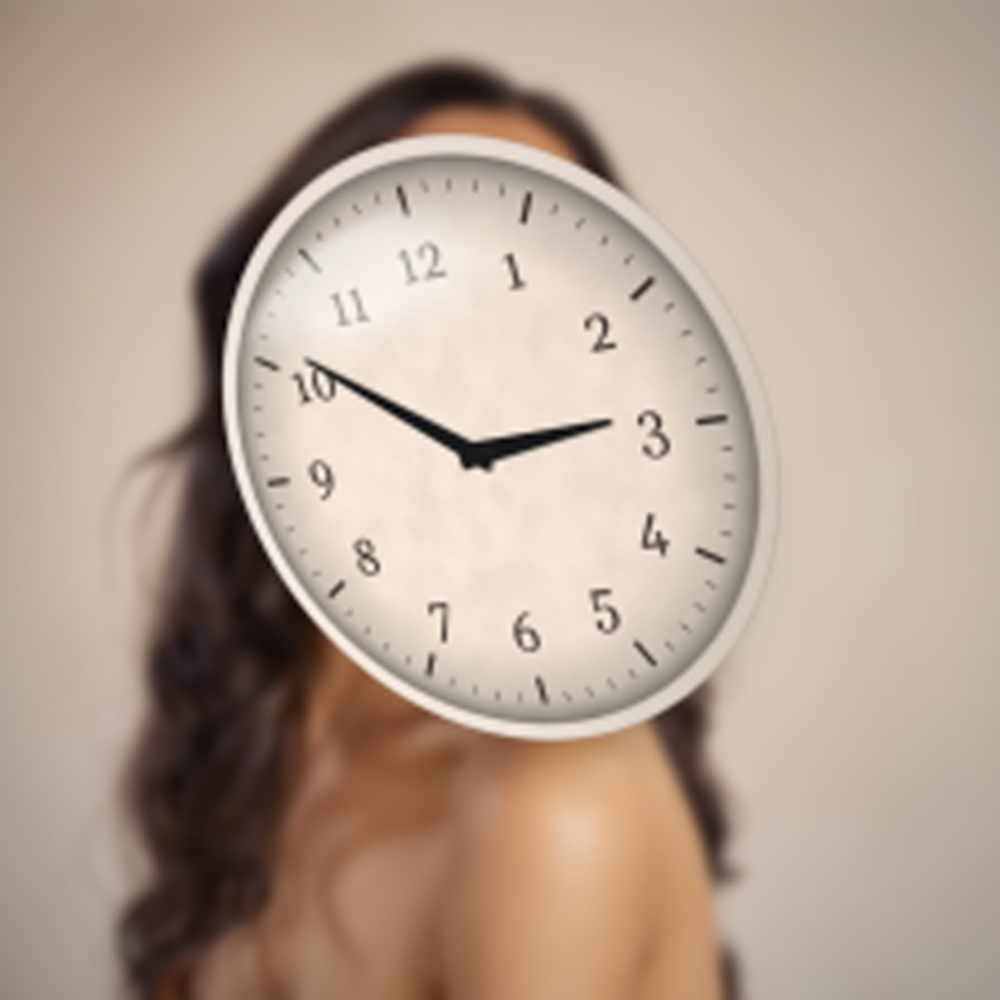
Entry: h=2 m=51
